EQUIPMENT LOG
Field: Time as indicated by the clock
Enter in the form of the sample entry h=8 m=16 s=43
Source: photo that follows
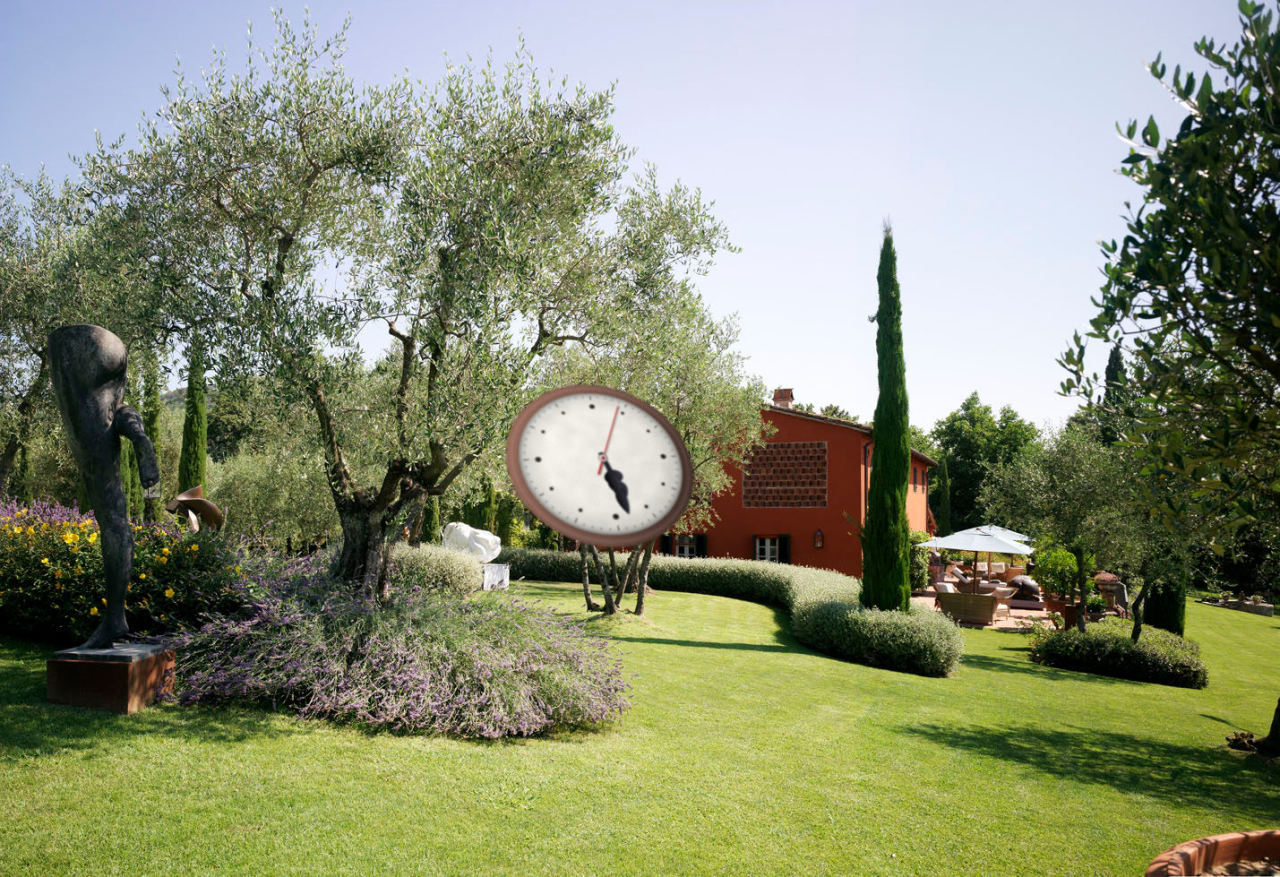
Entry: h=5 m=28 s=4
